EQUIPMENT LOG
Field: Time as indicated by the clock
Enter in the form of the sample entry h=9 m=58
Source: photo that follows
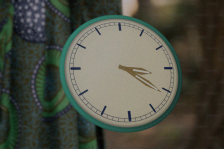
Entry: h=3 m=21
